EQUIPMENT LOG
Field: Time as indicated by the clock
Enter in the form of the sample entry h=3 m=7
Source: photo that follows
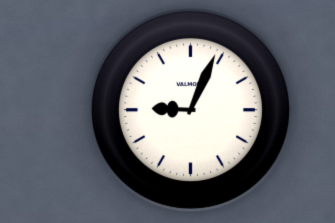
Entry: h=9 m=4
